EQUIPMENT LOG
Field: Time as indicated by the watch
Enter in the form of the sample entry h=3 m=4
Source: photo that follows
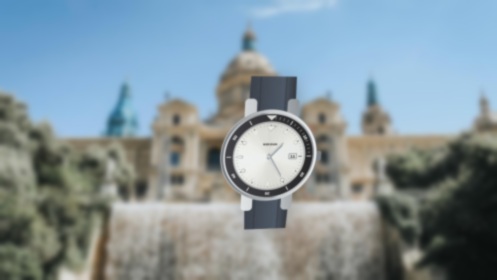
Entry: h=1 m=25
